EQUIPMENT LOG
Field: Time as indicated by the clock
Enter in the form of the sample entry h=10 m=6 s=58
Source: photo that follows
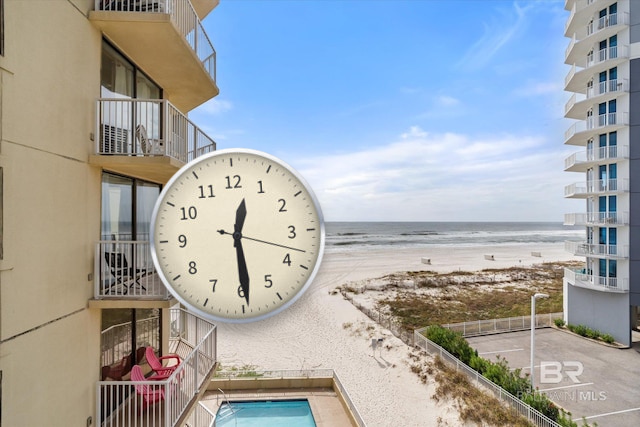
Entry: h=12 m=29 s=18
